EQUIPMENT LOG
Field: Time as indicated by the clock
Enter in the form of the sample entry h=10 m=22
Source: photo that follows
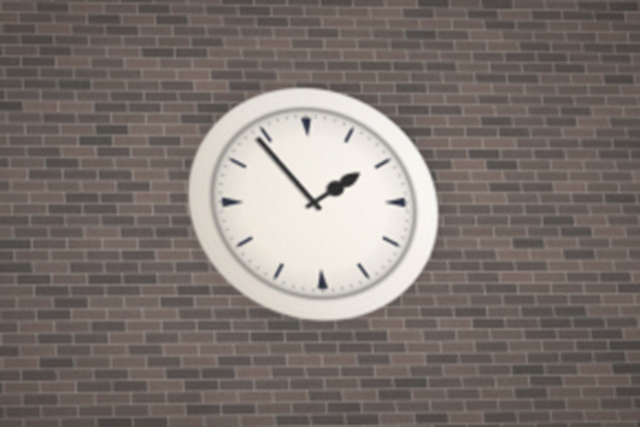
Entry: h=1 m=54
